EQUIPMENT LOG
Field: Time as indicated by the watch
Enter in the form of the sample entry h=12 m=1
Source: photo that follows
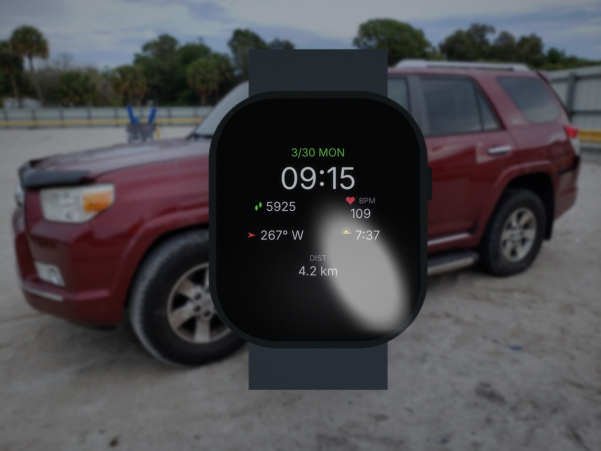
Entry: h=9 m=15
